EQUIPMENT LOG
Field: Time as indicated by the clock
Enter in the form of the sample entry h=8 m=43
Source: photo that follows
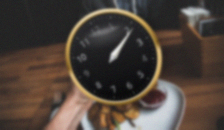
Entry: h=2 m=11
